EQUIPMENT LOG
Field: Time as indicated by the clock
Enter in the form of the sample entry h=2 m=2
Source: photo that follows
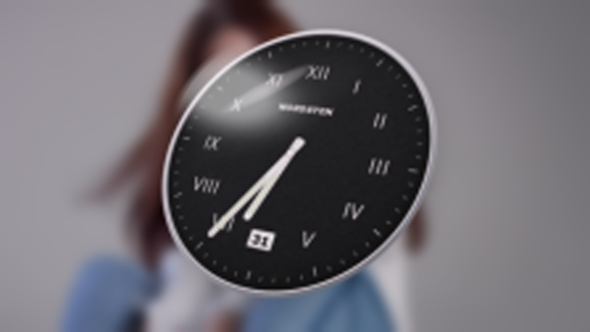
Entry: h=6 m=35
